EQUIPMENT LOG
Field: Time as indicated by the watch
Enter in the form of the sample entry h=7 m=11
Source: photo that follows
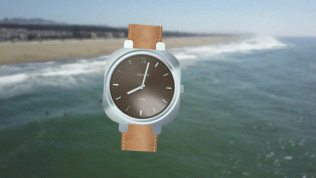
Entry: h=8 m=2
